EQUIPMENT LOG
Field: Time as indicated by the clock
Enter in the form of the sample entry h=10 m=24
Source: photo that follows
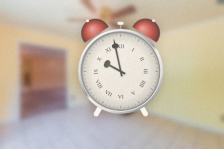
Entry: h=9 m=58
